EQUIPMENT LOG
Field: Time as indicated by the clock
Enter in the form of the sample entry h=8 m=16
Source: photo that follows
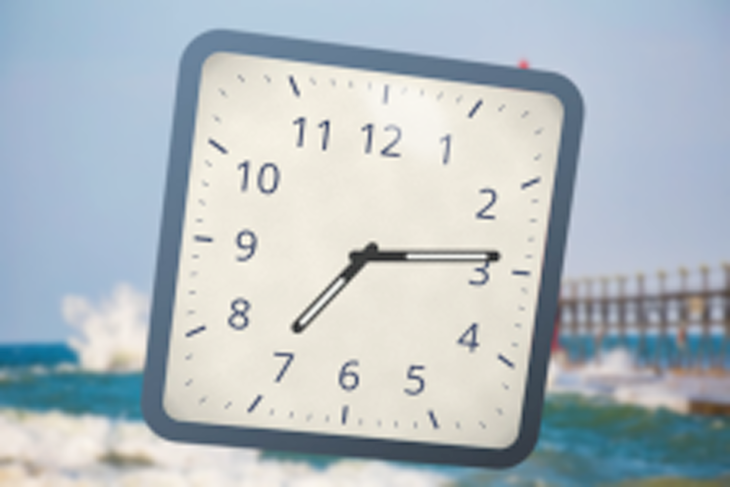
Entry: h=7 m=14
